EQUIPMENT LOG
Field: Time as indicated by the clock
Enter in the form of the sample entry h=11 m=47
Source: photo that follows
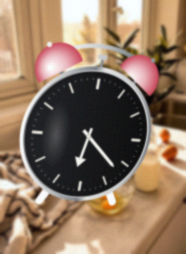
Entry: h=6 m=22
